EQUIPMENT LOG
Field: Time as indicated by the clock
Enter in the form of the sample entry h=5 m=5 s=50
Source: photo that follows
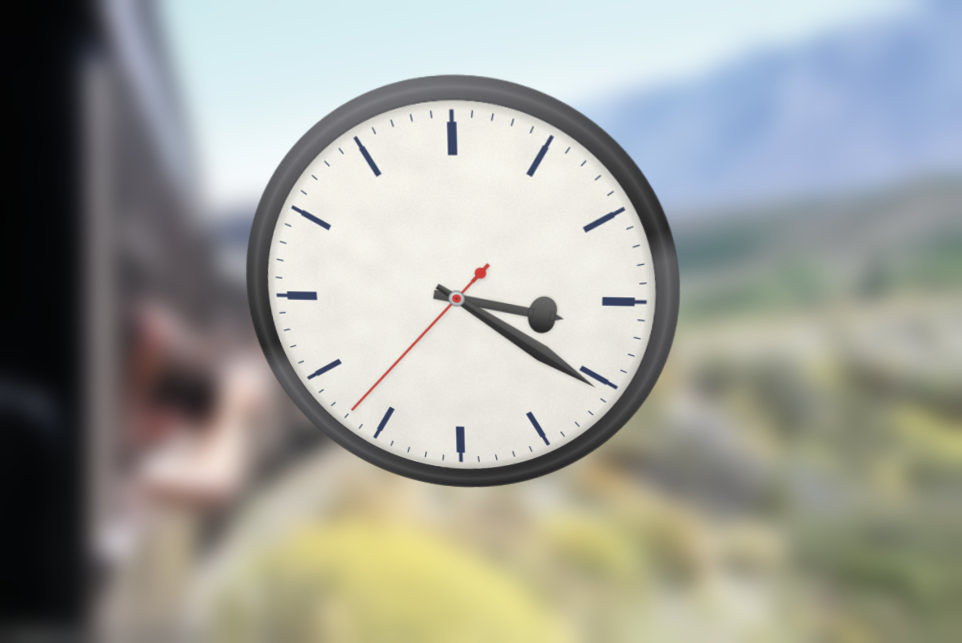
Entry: h=3 m=20 s=37
